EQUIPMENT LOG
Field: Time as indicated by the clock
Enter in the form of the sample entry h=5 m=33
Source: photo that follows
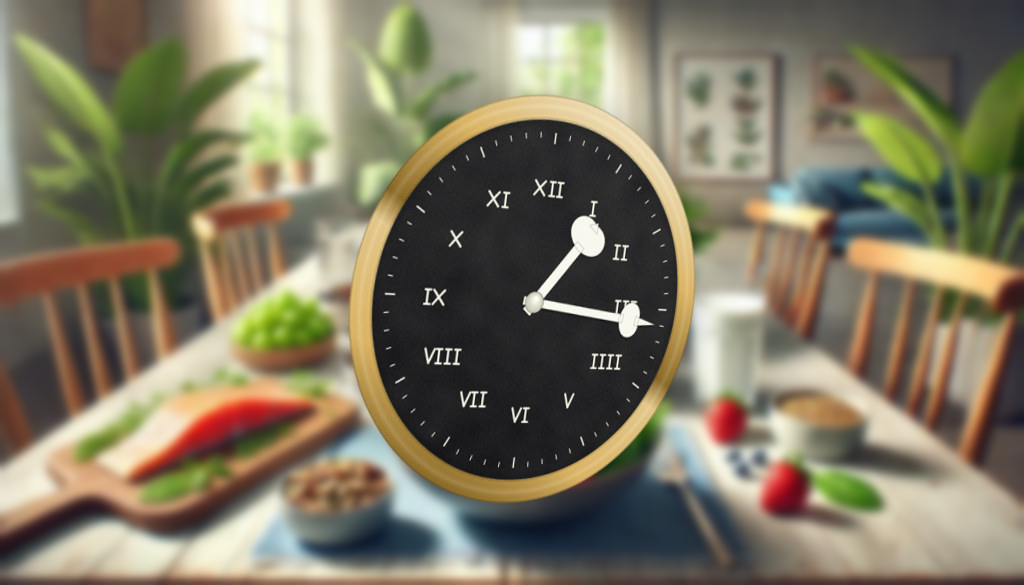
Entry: h=1 m=16
